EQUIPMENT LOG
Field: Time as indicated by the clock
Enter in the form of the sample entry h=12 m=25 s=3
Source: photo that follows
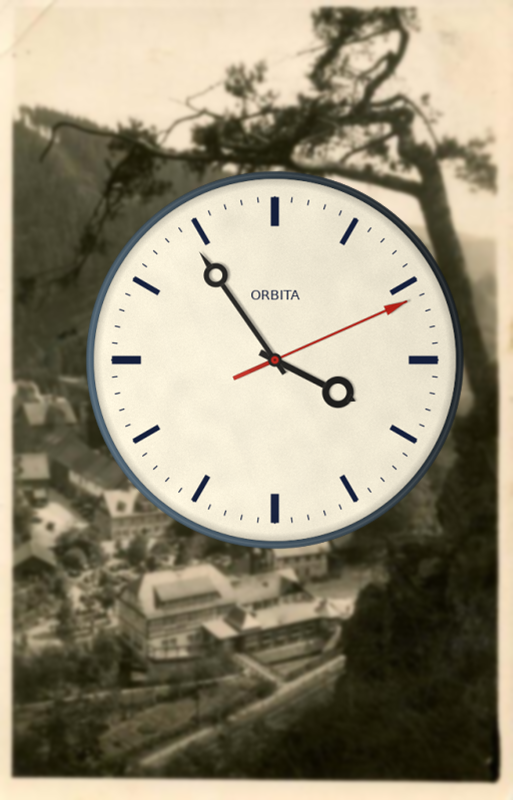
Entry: h=3 m=54 s=11
